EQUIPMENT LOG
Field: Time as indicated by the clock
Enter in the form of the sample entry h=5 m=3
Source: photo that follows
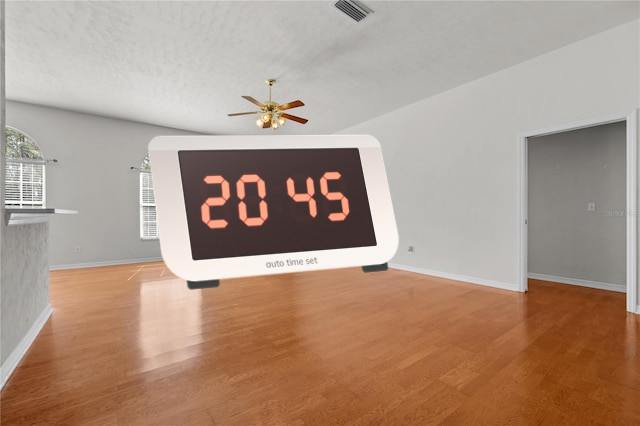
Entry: h=20 m=45
